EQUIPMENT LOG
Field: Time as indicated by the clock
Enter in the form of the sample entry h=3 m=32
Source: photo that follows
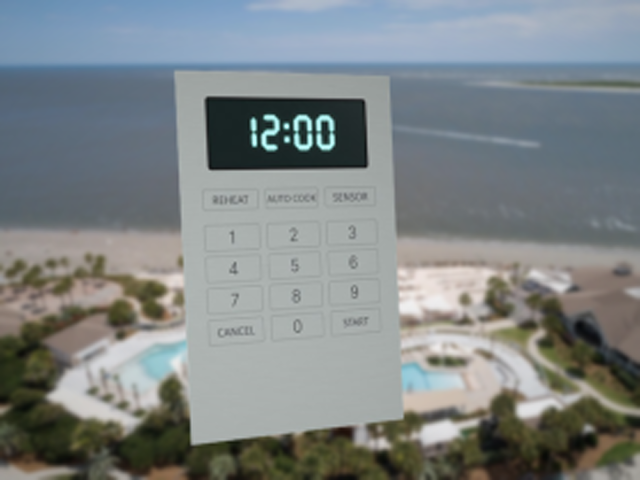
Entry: h=12 m=0
